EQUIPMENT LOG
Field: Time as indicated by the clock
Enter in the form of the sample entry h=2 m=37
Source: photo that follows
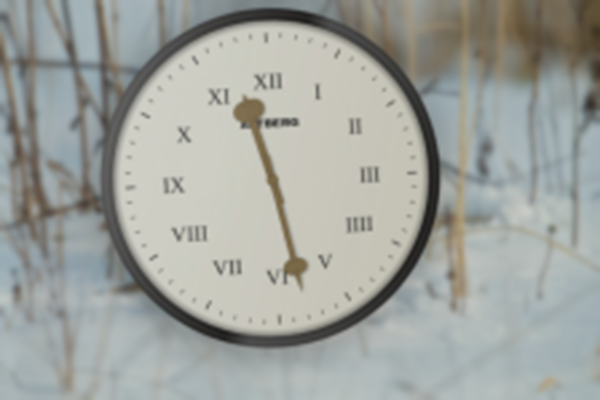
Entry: h=11 m=28
